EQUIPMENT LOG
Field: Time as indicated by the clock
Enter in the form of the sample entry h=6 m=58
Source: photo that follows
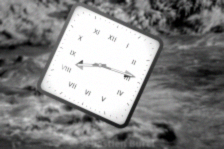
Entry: h=8 m=14
